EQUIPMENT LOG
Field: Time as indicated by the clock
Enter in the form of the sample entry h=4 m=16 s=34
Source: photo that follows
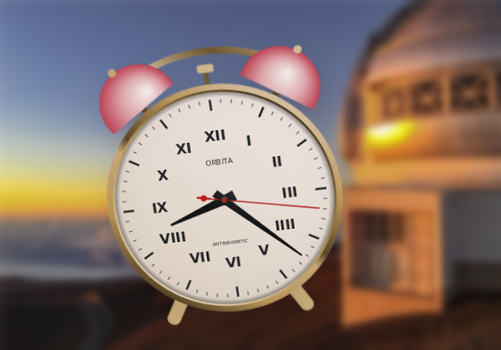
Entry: h=8 m=22 s=17
